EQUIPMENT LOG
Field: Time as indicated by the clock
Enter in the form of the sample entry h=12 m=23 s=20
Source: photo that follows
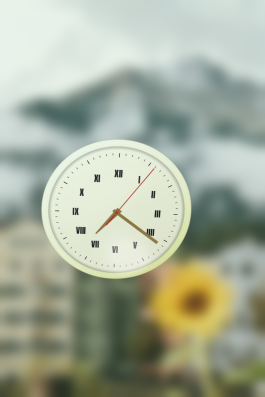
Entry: h=7 m=21 s=6
